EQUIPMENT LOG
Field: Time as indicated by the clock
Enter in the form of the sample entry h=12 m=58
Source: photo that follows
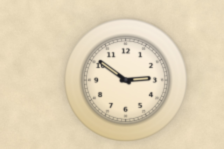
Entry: h=2 m=51
